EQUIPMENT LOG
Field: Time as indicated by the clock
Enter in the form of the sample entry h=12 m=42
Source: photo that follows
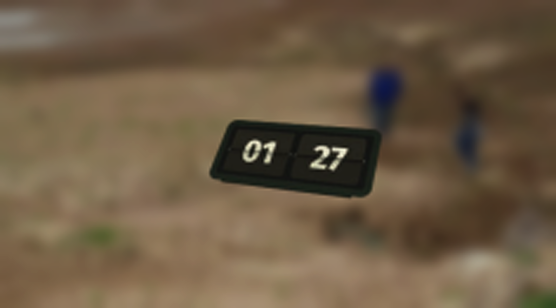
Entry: h=1 m=27
